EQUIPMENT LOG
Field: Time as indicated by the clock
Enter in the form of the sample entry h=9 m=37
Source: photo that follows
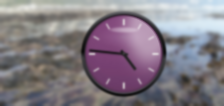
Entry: h=4 m=46
